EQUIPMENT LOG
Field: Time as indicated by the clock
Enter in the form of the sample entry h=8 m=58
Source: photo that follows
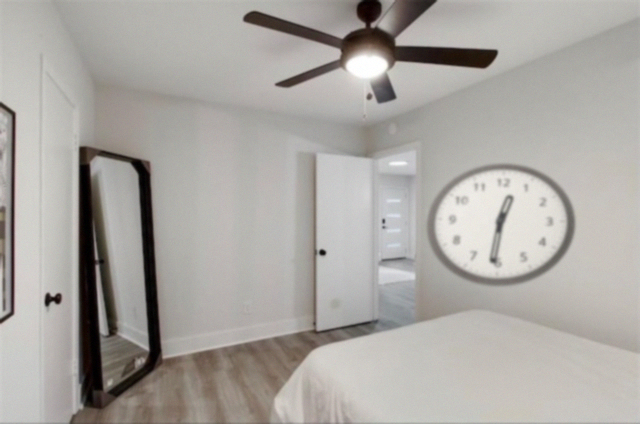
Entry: h=12 m=31
